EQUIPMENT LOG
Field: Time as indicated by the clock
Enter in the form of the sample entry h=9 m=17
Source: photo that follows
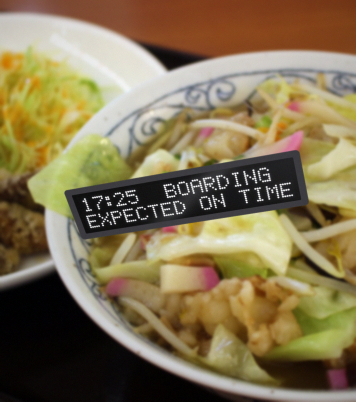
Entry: h=17 m=25
